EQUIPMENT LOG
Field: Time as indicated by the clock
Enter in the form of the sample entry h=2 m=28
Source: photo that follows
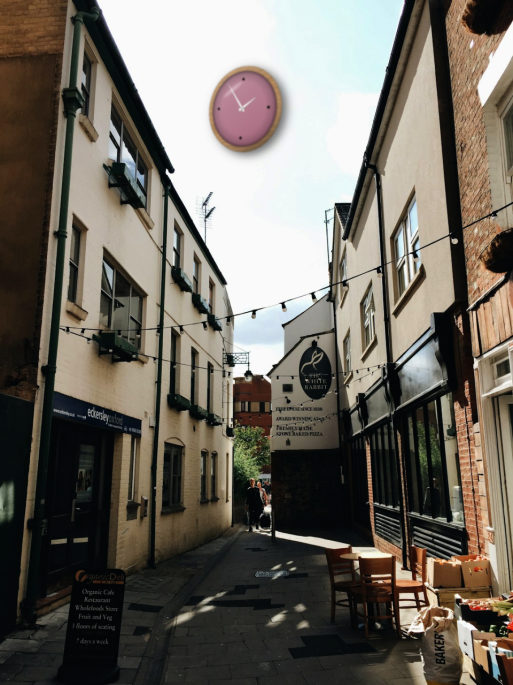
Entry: h=1 m=54
